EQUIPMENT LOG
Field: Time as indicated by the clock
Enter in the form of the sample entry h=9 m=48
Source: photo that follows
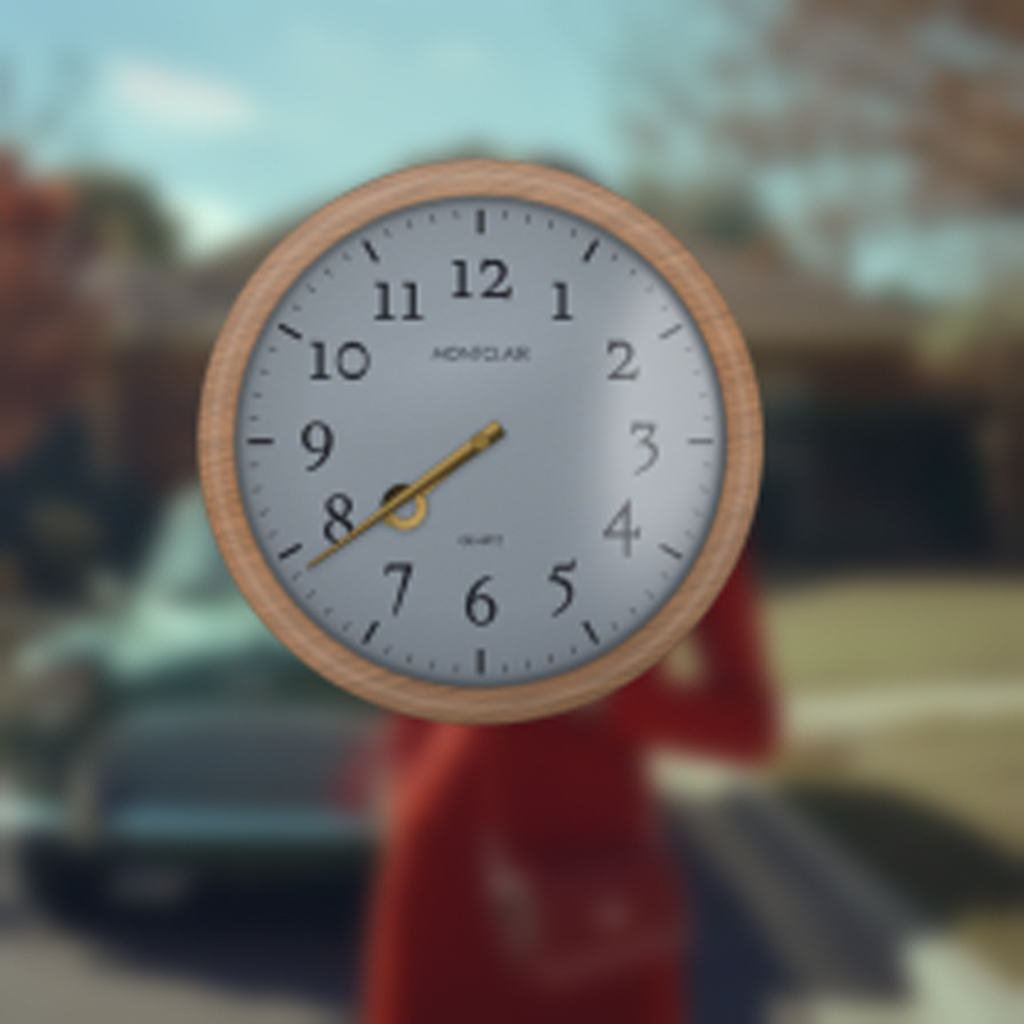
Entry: h=7 m=39
